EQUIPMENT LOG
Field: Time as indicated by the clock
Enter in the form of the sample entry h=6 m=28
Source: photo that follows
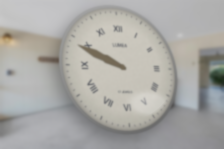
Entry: h=9 m=49
